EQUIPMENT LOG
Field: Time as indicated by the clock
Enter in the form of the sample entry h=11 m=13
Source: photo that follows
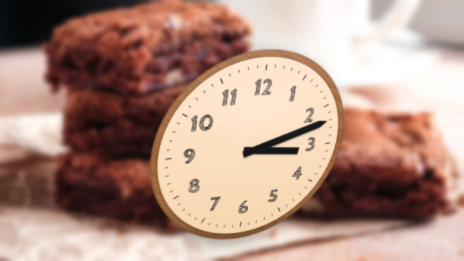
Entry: h=3 m=12
